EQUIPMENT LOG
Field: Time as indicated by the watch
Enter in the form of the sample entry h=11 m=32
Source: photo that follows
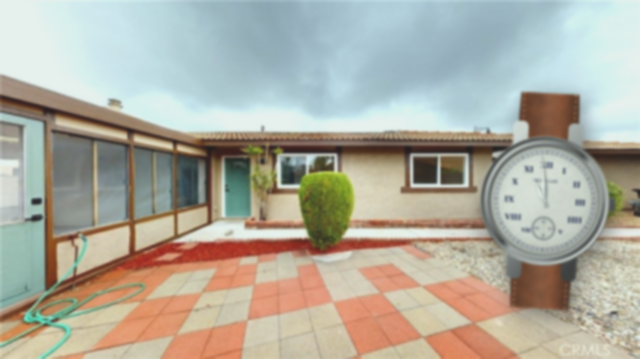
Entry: h=10 m=59
